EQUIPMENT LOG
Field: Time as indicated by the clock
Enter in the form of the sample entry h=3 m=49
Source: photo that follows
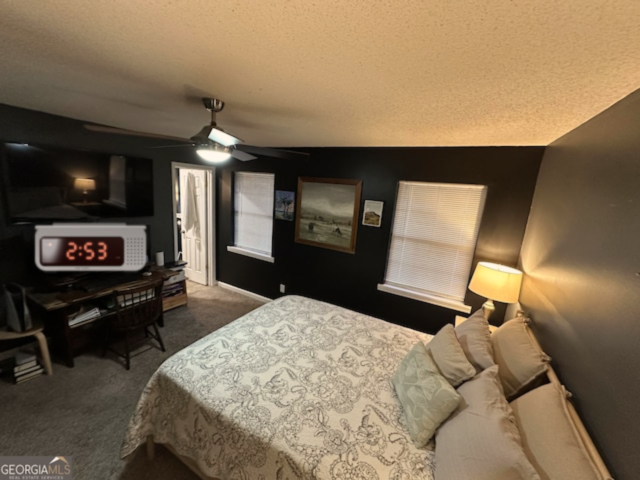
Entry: h=2 m=53
